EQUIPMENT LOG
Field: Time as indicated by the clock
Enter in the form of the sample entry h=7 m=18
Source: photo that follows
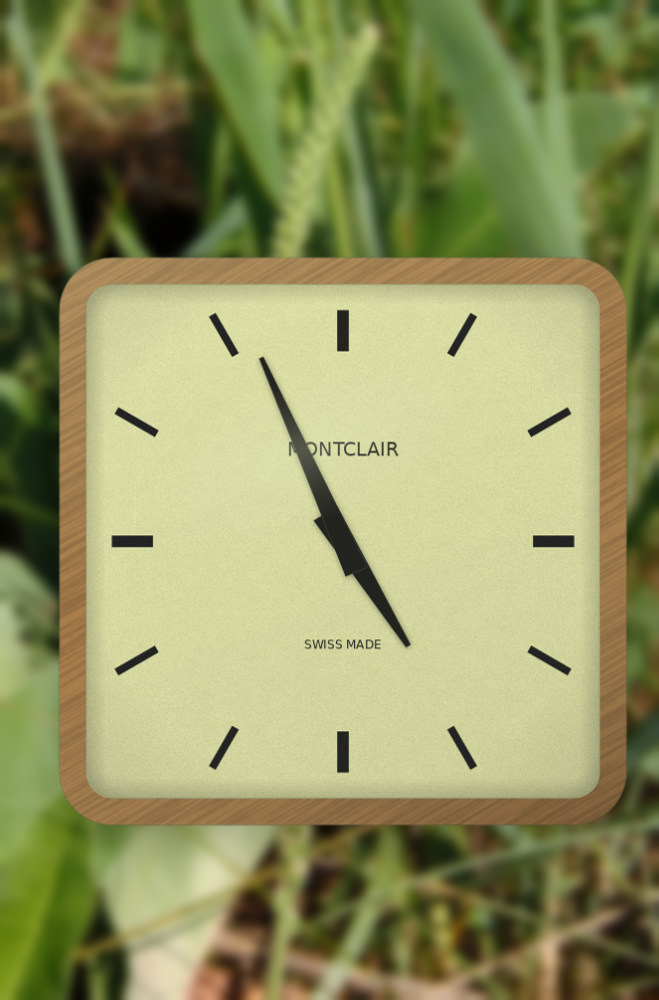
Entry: h=4 m=56
